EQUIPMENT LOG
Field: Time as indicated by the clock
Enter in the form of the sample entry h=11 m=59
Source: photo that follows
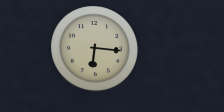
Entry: h=6 m=16
